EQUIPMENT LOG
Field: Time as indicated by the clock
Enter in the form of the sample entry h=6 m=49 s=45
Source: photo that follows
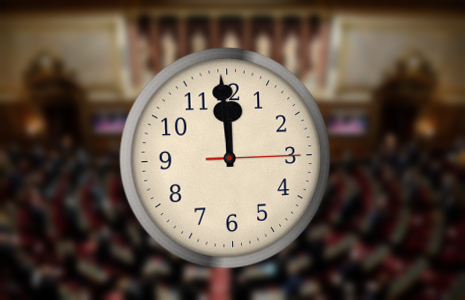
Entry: h=11 m=59 s=15
